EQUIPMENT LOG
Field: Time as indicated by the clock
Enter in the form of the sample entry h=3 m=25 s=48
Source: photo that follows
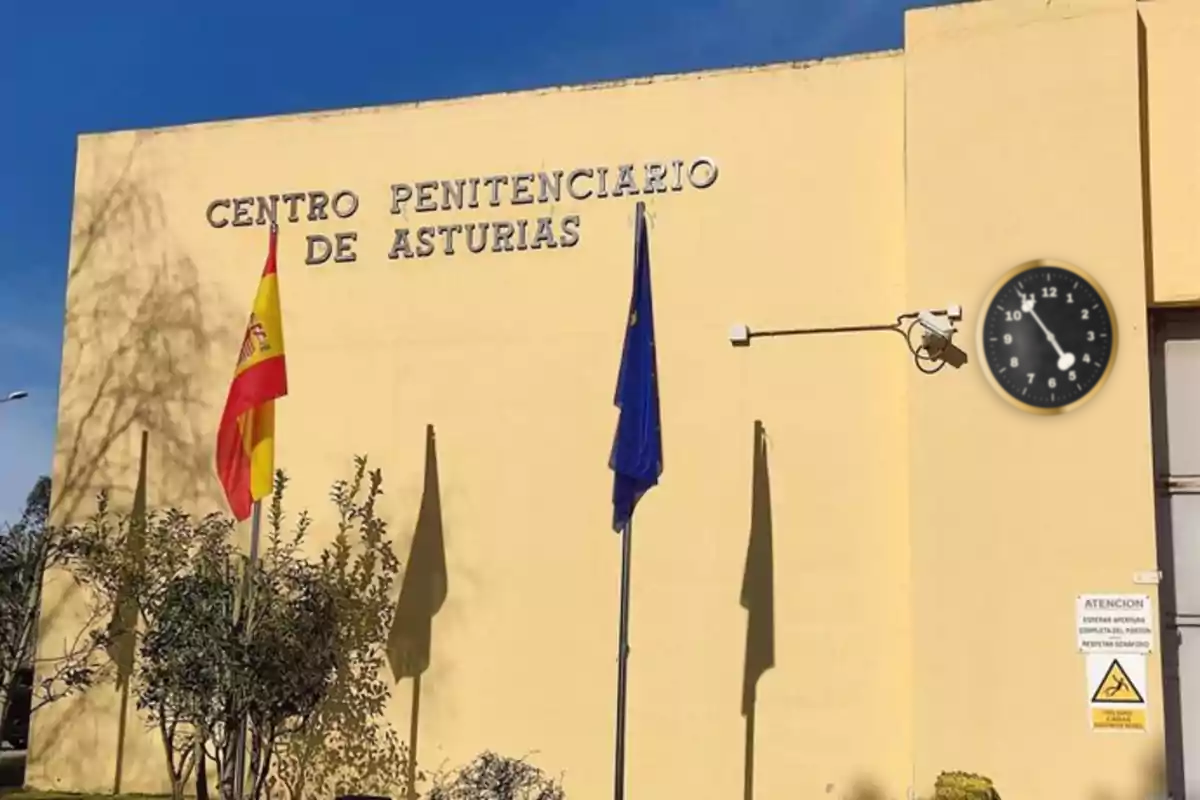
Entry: h=4 m=53 s=54
